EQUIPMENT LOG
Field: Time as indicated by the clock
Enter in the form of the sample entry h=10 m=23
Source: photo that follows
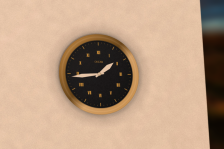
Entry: h=1 m=44
